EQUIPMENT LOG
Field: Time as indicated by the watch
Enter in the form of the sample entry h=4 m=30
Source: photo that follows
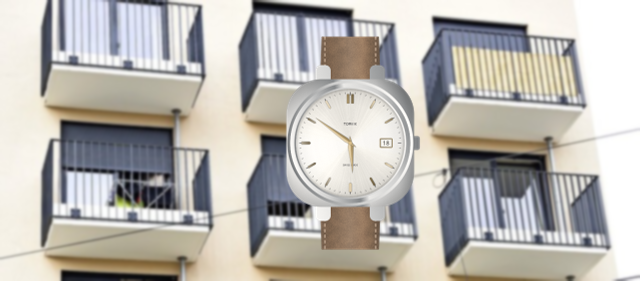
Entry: h=5 m=51
